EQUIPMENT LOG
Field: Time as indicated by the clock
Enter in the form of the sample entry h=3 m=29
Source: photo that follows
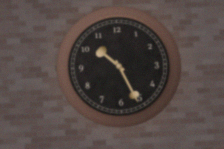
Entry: h=10 m=26
